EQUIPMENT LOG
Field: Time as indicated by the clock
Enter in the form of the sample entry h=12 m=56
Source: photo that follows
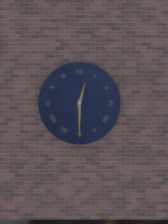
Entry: h=12 m=30
